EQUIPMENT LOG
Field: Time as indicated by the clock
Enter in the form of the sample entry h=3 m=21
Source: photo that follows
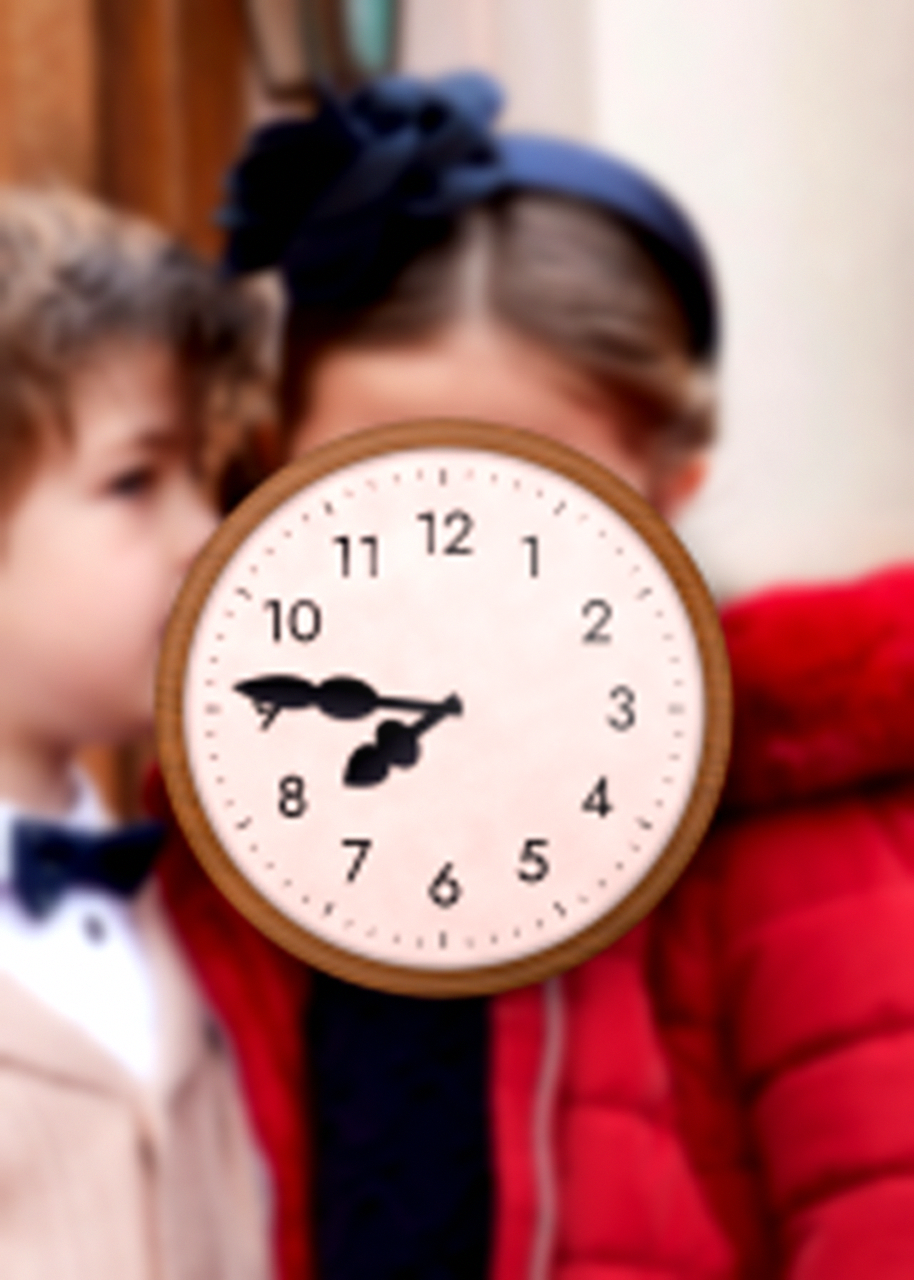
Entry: h=7 m=46
